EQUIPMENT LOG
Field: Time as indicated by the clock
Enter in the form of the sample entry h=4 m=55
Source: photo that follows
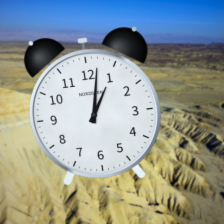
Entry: h=1 m=2
